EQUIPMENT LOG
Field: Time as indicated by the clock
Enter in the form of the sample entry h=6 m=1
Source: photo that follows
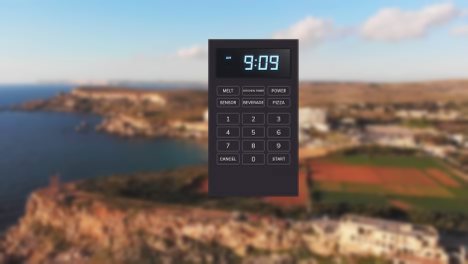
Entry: h=9 m=9
